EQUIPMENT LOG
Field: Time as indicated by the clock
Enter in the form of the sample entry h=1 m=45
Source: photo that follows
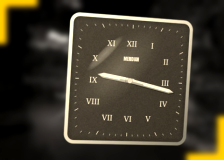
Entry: h=9 m=17
